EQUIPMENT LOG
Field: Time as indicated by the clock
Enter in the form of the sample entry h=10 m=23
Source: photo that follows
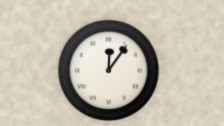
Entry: h=12 m=6
